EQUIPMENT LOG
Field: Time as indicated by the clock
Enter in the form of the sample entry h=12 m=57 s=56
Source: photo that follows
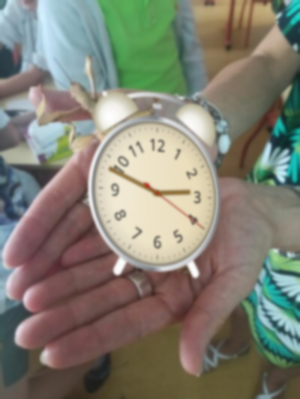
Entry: h=2 m=48 s=20
